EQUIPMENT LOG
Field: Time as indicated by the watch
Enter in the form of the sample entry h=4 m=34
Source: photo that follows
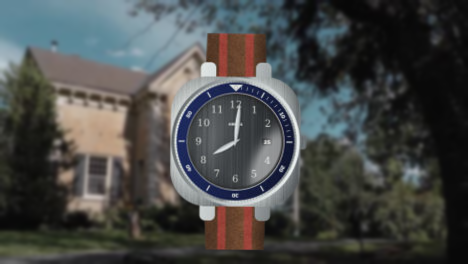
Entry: h=8 m=1
